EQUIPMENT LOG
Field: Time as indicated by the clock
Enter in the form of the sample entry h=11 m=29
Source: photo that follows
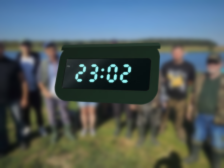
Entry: h=23 m=2
